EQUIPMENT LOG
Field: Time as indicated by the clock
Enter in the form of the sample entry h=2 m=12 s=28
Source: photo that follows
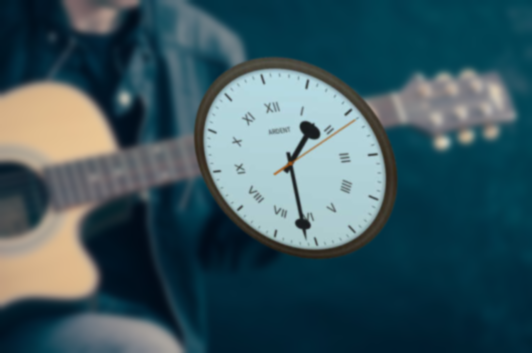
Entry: h=1 m=31 s=11
